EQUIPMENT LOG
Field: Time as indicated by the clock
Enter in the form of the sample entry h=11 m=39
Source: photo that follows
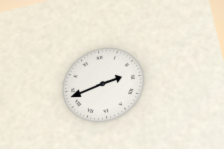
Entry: h=2 m=43
